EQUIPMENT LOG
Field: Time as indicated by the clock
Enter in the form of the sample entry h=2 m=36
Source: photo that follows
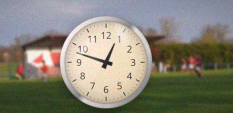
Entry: h=12 m=48
